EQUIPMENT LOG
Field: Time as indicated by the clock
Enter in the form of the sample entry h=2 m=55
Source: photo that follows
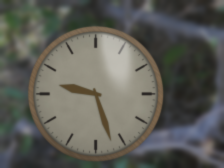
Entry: h=9 m=27
